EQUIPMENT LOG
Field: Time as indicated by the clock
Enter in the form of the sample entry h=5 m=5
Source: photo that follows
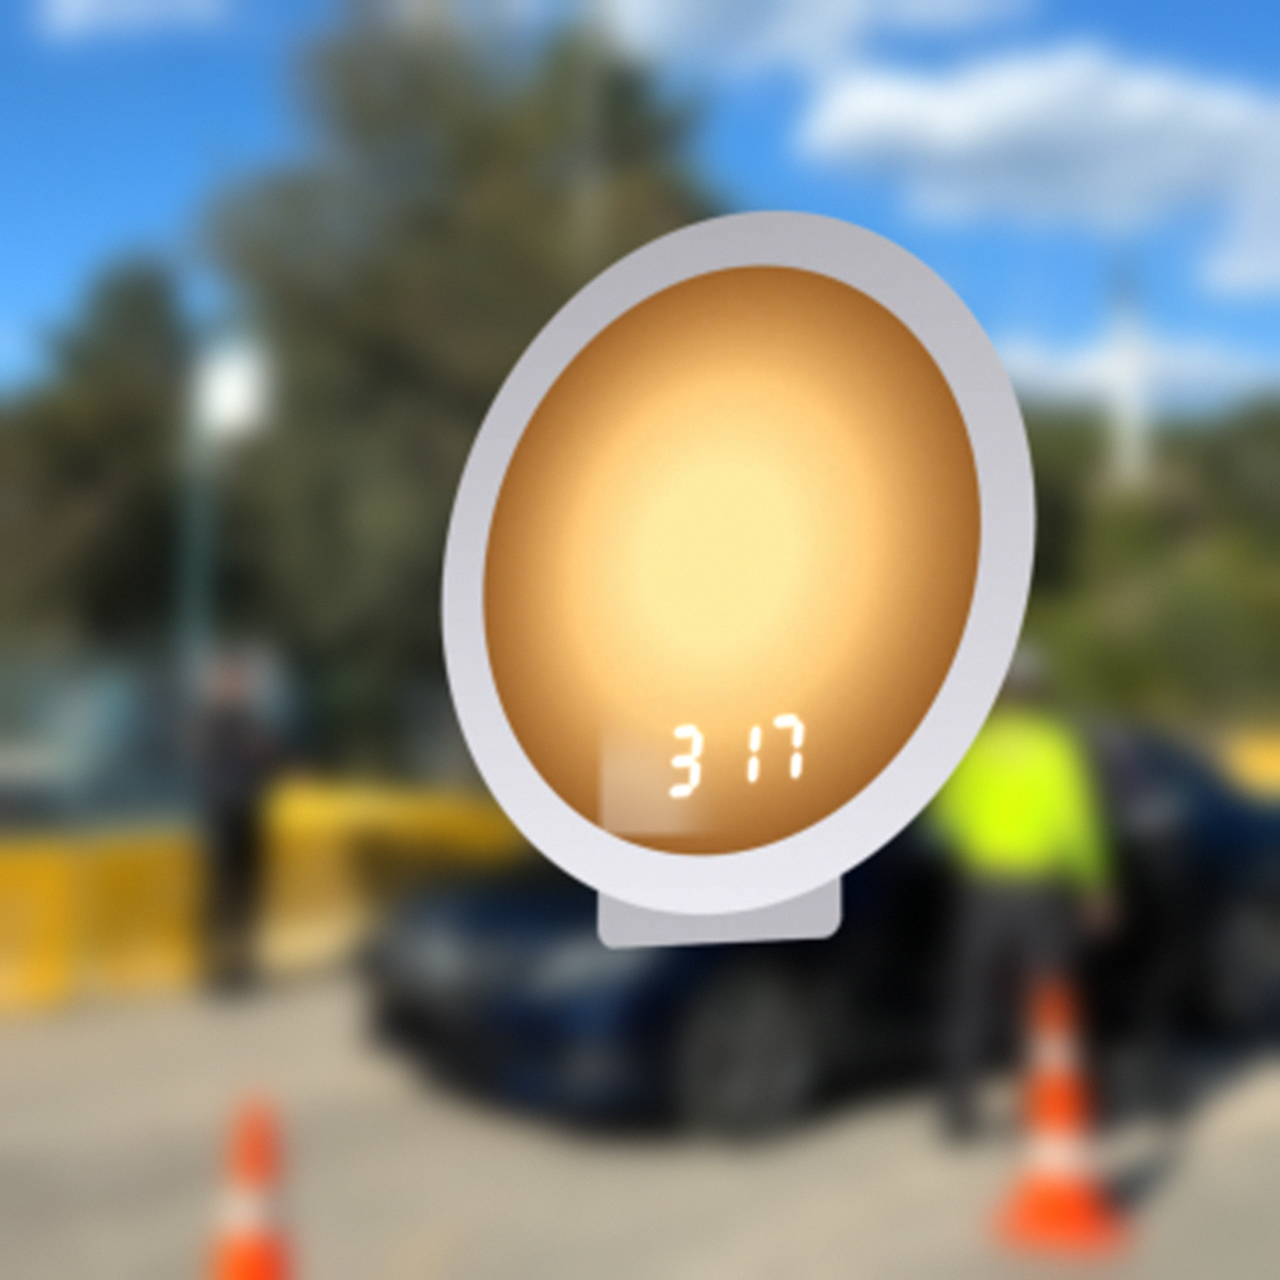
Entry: h=3 m=17
